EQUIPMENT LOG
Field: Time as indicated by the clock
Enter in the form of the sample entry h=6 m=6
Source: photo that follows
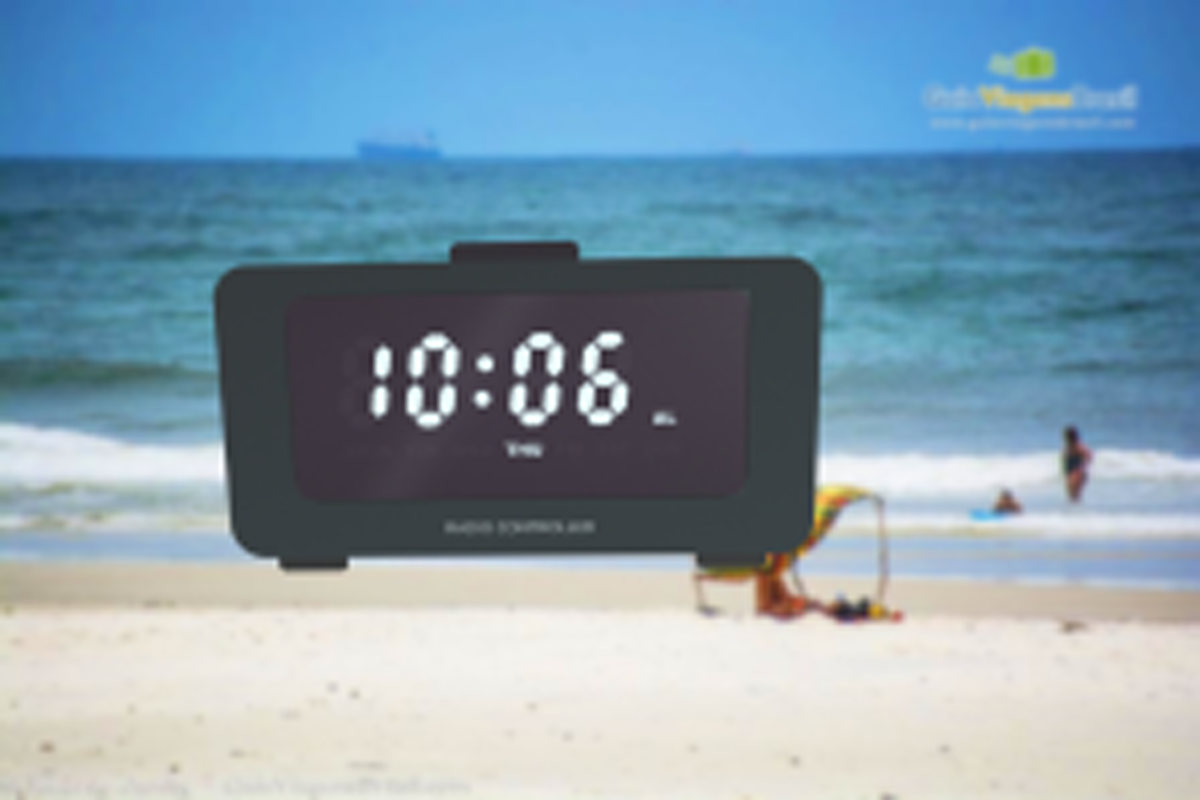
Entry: h=10 m=6
